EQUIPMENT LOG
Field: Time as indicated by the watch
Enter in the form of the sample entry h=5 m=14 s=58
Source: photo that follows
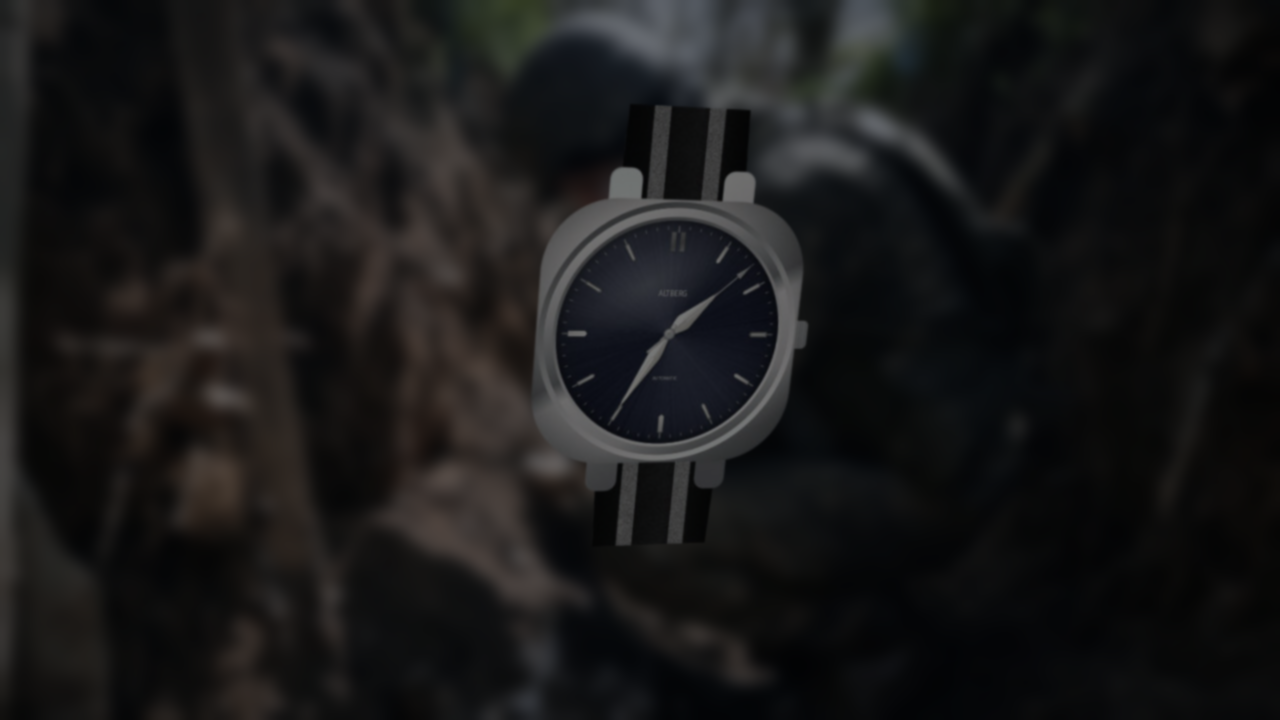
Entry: h=1 m=35 s=8
